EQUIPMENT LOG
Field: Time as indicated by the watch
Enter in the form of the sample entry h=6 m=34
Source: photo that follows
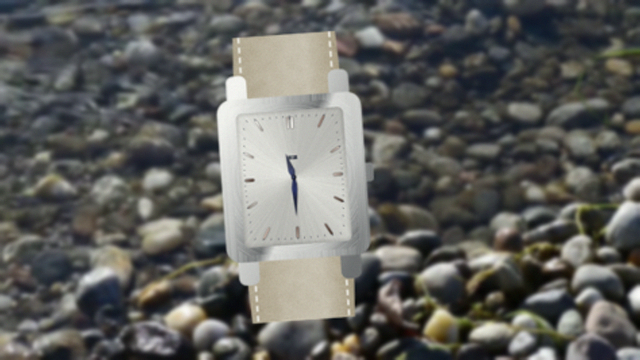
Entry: h=11 m=30
